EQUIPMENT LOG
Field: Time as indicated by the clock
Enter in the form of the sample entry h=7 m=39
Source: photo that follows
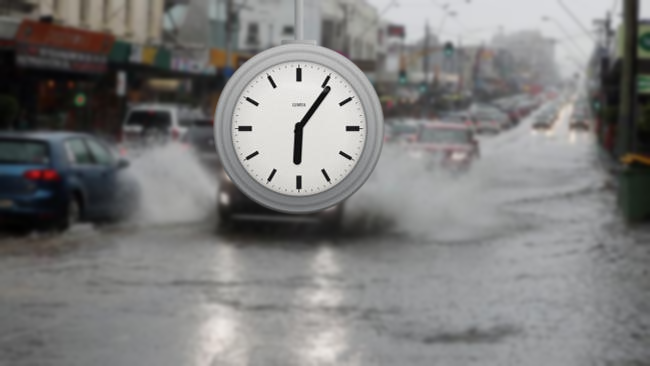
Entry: h=6 m=6
